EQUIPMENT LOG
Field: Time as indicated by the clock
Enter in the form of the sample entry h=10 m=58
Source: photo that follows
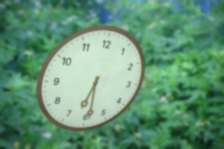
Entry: h=6 m=29
